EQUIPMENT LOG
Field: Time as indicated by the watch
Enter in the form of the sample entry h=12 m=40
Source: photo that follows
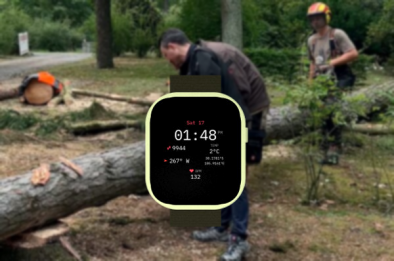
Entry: h=1 m=48
